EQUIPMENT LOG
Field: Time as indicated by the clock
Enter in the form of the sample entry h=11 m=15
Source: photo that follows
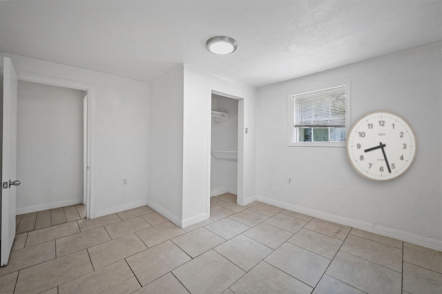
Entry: h=8 m=27
